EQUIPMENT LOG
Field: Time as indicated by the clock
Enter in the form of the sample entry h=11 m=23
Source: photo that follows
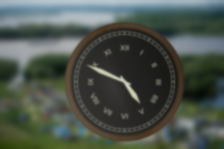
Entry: h=4 m=49
